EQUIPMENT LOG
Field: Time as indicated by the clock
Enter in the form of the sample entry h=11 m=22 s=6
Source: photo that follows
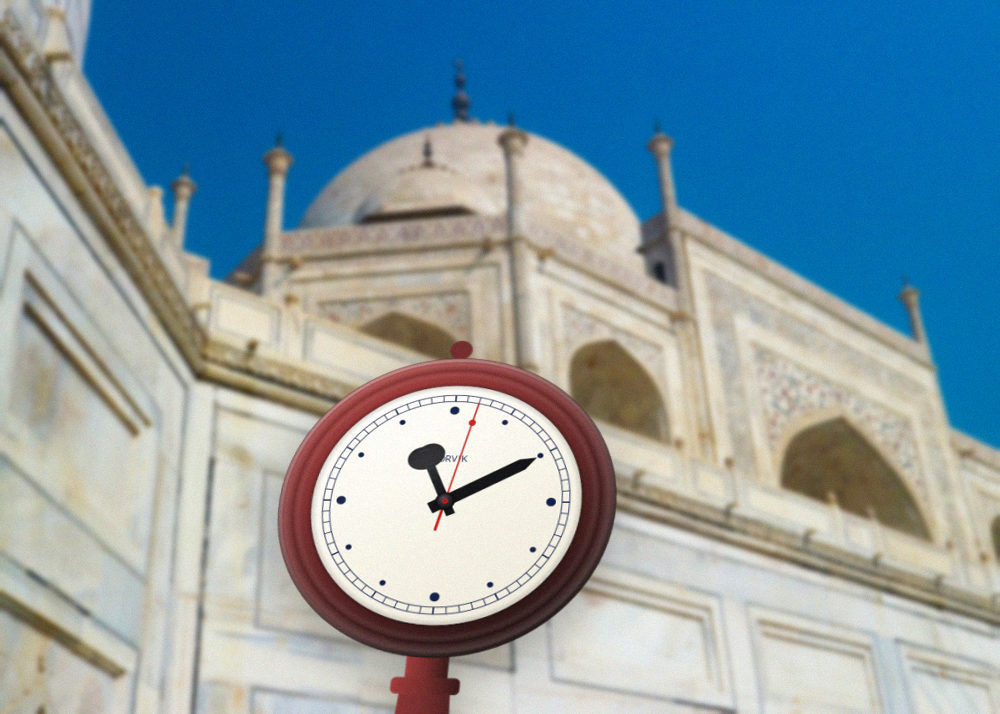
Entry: h=11 m=10 s=2
